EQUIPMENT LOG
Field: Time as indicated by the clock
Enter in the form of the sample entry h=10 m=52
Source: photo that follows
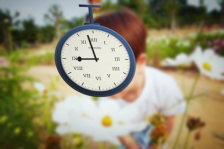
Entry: h=8 m=58
